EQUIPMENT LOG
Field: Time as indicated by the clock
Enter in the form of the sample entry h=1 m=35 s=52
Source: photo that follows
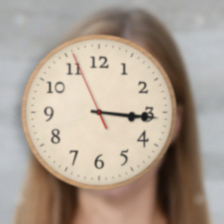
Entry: h=3 m=15 s=56
